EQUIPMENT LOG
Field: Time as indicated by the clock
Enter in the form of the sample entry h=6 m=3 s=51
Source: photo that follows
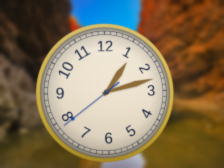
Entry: h=1 m=12 s=39
